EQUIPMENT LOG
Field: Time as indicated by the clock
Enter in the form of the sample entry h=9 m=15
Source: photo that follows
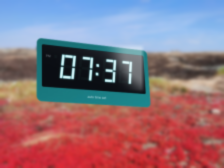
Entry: h=7 m=37
